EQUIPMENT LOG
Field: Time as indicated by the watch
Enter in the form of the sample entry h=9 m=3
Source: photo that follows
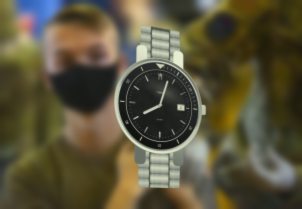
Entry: h=8 m=3
